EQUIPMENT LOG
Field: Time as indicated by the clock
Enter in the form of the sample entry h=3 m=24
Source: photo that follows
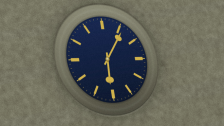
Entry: h=6 m=6
